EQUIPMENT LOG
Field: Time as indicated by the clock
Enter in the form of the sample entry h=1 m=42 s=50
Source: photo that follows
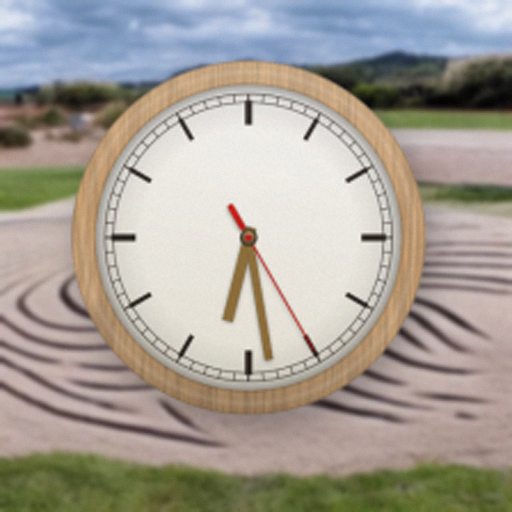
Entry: h=6 m=28 s=25
